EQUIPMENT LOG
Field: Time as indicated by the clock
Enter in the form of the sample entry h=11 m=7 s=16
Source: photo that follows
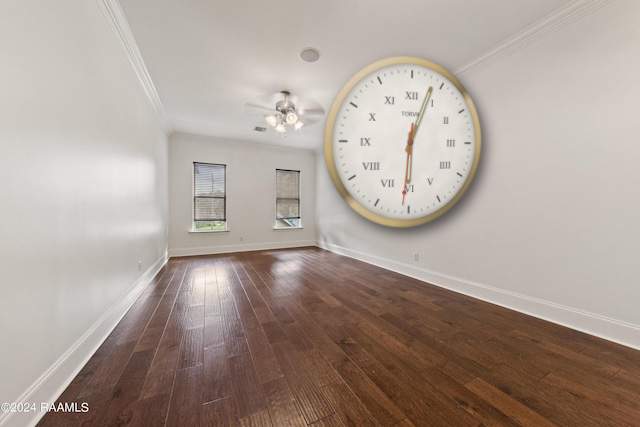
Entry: h=6 m=3 s=31
